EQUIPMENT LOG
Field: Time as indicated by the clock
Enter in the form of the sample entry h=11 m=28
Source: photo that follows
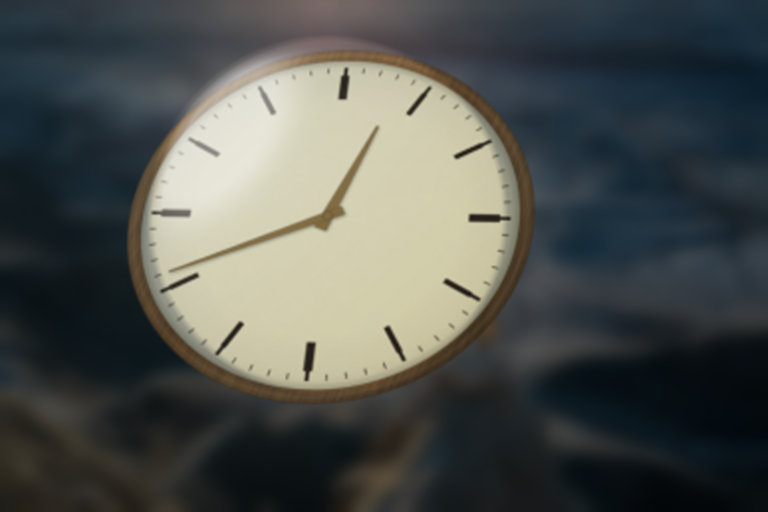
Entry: h=12 m=41
